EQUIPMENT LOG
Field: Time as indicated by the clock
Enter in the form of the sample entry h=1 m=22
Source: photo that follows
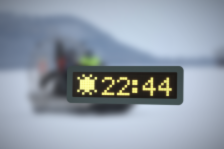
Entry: h=22 m=44
